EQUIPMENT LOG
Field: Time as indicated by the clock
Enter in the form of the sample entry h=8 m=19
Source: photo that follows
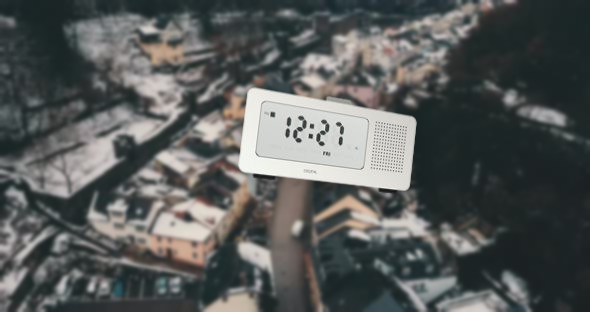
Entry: h=12 m=27
